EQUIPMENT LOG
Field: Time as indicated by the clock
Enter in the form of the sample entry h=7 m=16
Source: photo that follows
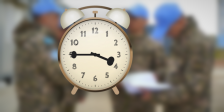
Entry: h=3 m=45
